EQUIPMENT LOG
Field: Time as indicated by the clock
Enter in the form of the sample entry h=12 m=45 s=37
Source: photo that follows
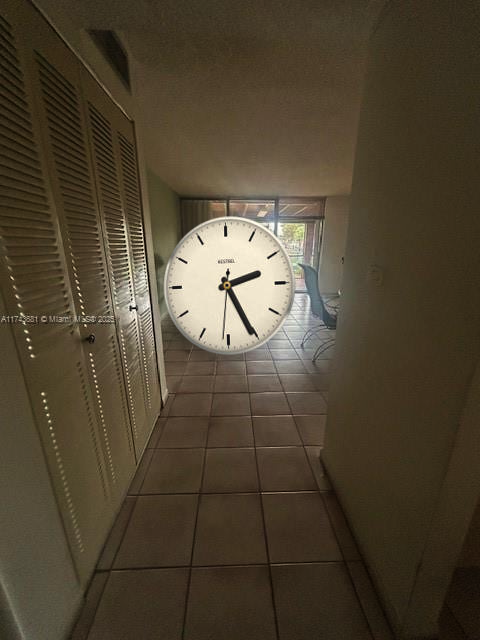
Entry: h=2 m=25 s=31
